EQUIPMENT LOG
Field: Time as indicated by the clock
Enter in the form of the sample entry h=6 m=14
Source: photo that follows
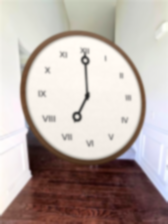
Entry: h=7 m=0
